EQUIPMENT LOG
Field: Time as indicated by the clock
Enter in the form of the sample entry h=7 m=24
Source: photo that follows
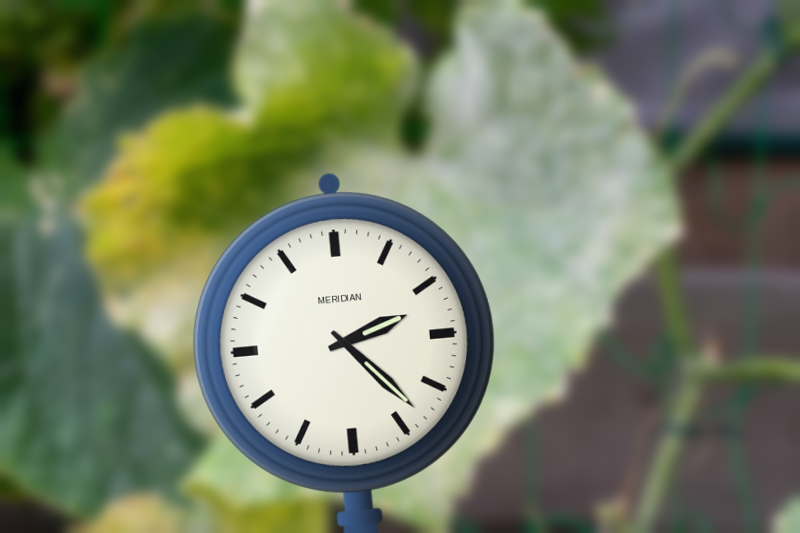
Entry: h=2 m=23
